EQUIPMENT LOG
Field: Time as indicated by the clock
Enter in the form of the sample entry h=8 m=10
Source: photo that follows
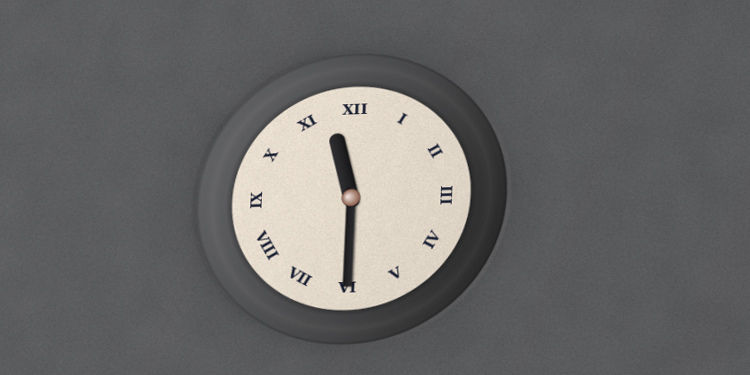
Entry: h=11 m=30
